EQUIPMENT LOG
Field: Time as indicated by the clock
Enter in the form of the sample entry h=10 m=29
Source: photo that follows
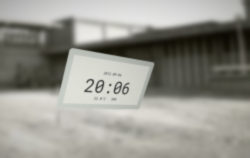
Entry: h=20 m=6
